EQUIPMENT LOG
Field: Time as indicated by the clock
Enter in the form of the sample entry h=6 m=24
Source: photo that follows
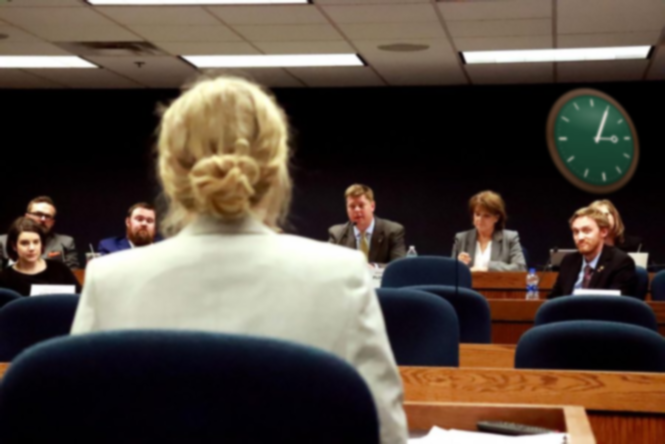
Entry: h=3 m=5
